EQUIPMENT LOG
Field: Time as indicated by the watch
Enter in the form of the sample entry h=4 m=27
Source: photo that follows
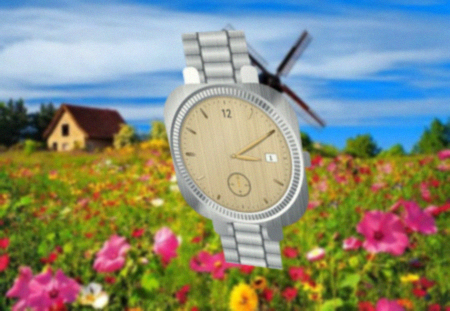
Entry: h=3 m=10
